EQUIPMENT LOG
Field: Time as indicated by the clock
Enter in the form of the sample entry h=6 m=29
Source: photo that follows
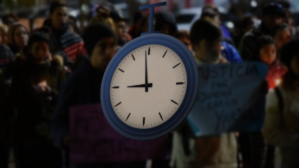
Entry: h=8 m=59
